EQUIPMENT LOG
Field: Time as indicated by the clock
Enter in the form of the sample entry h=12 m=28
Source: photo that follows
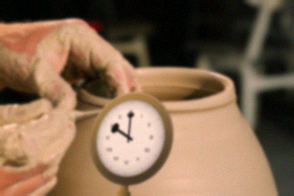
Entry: h=10 m=0
